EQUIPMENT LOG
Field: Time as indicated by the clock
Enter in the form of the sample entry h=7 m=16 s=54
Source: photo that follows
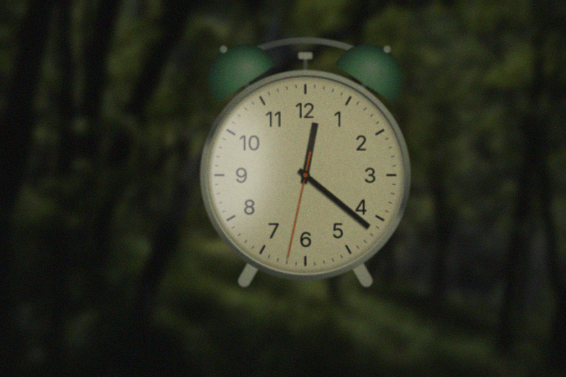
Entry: h=12 m=21 s=32
